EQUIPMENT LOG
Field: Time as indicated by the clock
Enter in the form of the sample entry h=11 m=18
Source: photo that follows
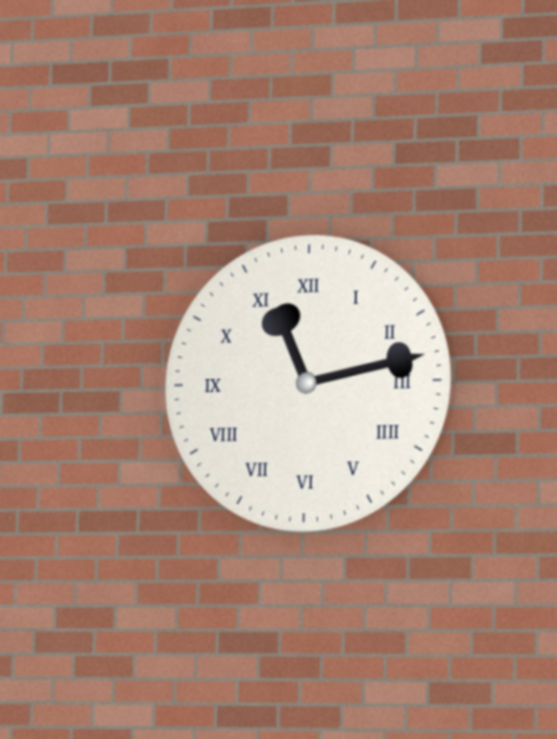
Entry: h=11 m=13
